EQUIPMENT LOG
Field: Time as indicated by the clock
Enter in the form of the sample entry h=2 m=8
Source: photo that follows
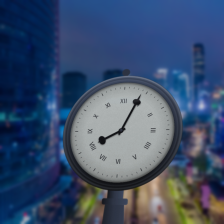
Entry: h=8 m=4
